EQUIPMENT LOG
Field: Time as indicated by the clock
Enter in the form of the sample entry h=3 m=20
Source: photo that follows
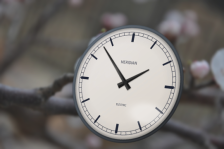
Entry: h=1 m=53
